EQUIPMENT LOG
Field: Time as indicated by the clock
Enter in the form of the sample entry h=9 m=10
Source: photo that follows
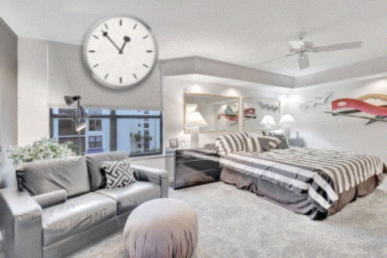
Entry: h=12 m=53
